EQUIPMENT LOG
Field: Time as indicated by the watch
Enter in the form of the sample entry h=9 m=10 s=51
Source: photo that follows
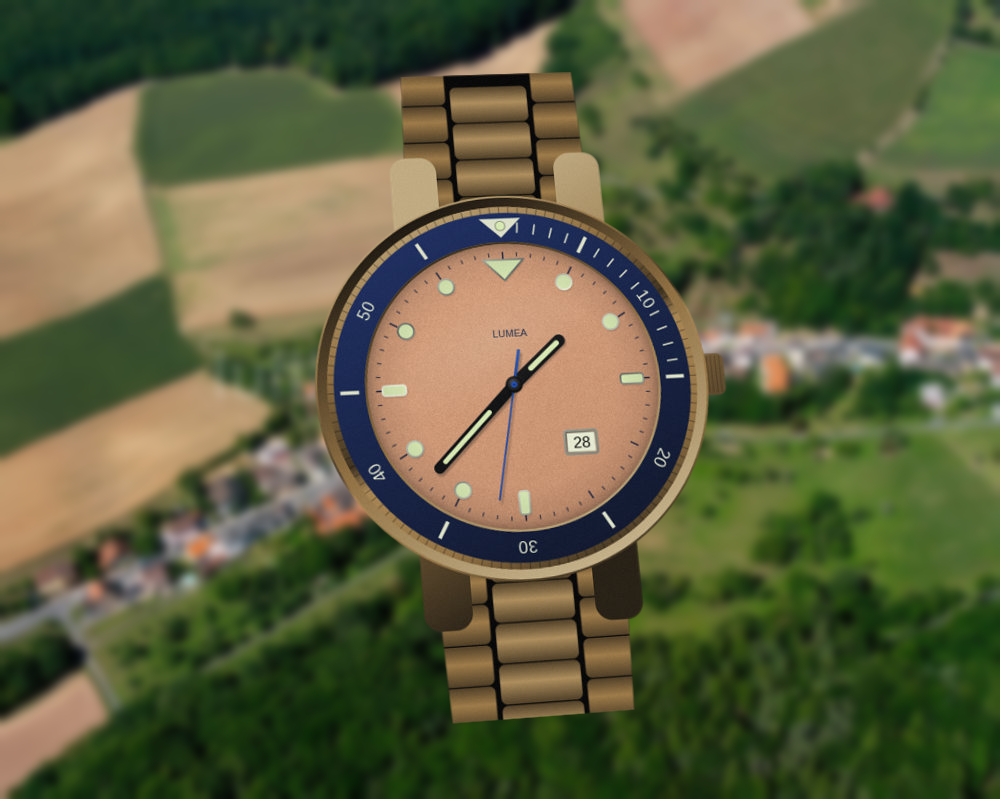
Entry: h=1 m=37 s=32
